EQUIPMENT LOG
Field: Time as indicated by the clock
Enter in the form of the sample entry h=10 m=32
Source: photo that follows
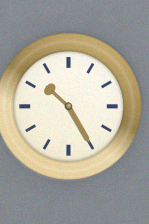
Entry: h=10 m=25
